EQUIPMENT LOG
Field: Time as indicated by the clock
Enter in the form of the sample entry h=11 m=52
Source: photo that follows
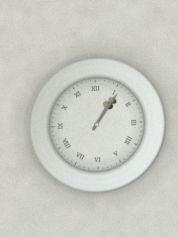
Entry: h=1 m=6
